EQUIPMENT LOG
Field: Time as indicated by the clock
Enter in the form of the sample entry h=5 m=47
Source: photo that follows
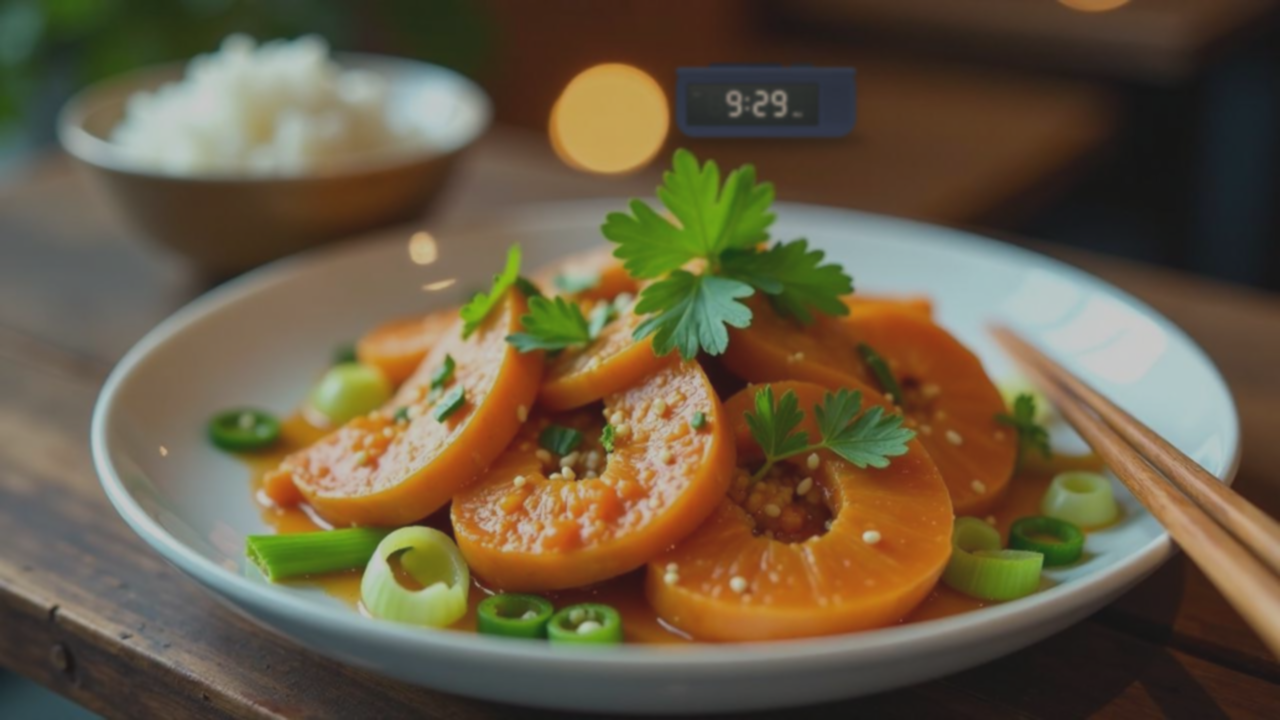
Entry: h=9 m=29
